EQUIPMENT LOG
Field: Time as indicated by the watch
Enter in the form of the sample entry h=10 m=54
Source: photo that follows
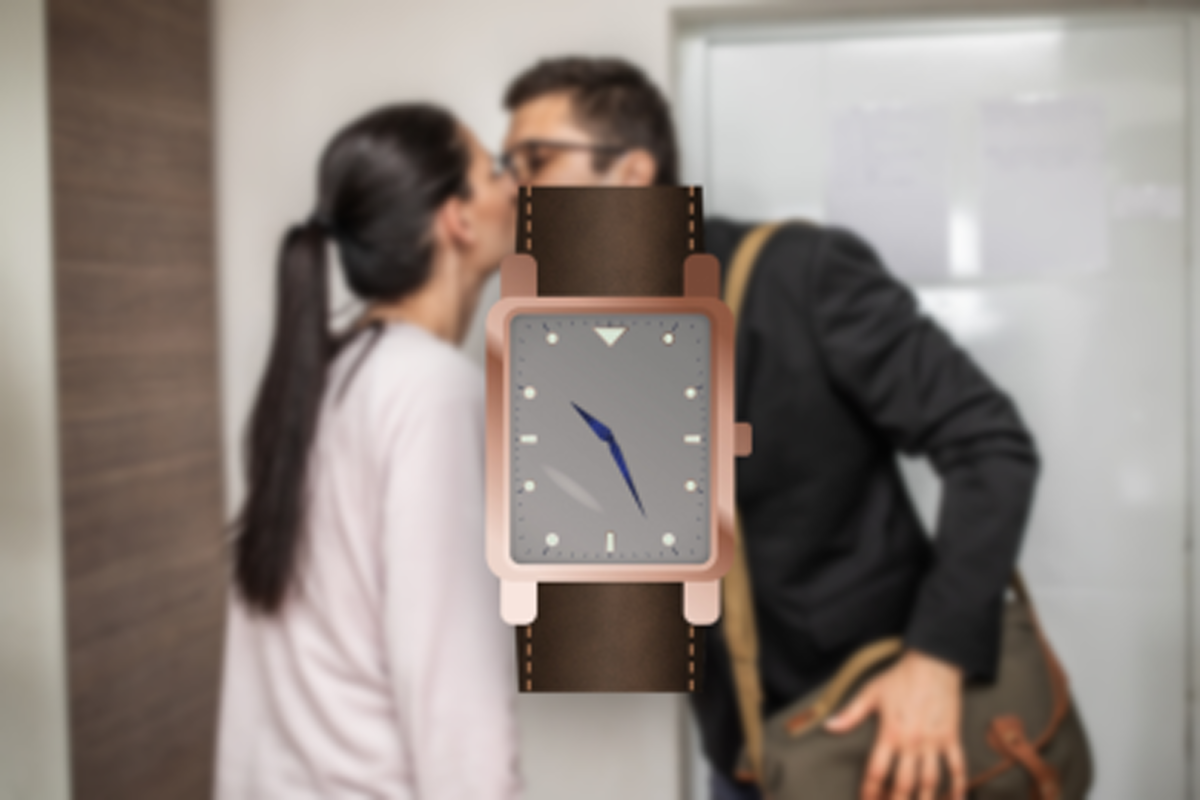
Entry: h=10 m=26
